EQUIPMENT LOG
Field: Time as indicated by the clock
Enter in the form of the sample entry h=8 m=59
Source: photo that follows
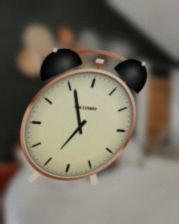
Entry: h=6 m=56
